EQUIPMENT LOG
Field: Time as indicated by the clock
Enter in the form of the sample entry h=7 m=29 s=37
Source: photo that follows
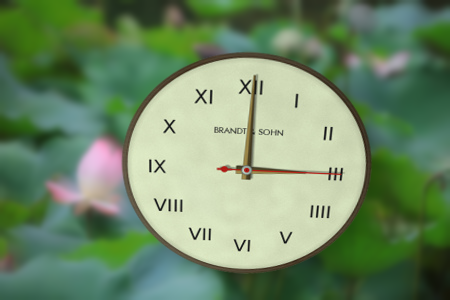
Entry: h=3 m=0 s=15
